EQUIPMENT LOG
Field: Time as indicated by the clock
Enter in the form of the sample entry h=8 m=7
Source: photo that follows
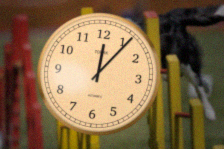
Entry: h=12 m=6
